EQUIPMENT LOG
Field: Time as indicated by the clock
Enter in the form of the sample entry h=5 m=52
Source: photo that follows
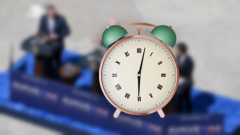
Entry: h=6 m=2
